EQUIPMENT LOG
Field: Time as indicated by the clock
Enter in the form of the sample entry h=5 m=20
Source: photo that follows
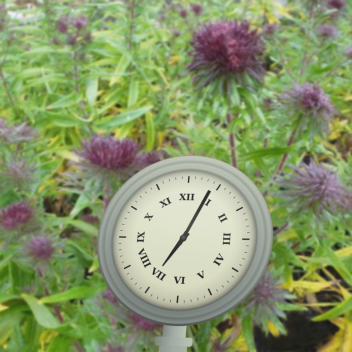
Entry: h=7 m=4
